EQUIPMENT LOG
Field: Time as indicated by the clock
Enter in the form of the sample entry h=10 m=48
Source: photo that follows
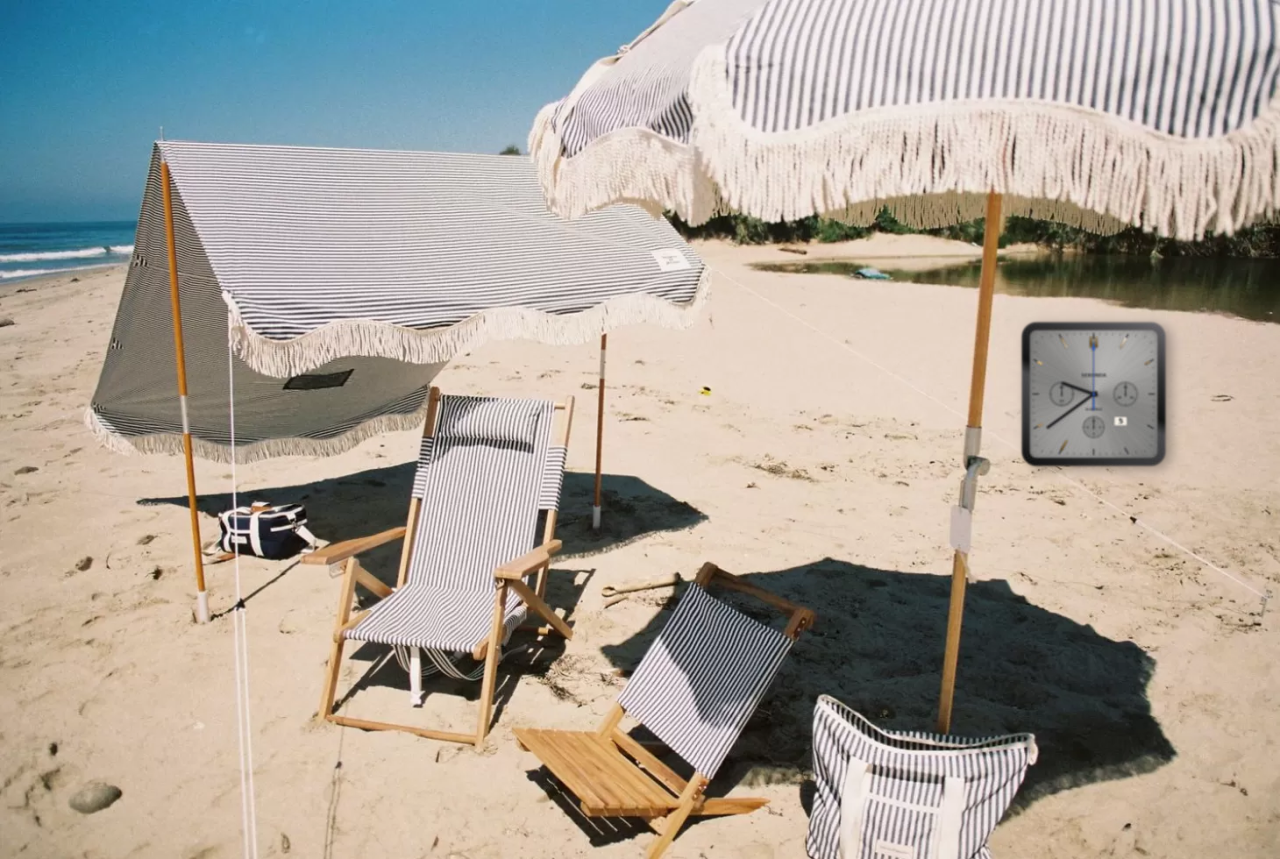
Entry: h=9 m=39
